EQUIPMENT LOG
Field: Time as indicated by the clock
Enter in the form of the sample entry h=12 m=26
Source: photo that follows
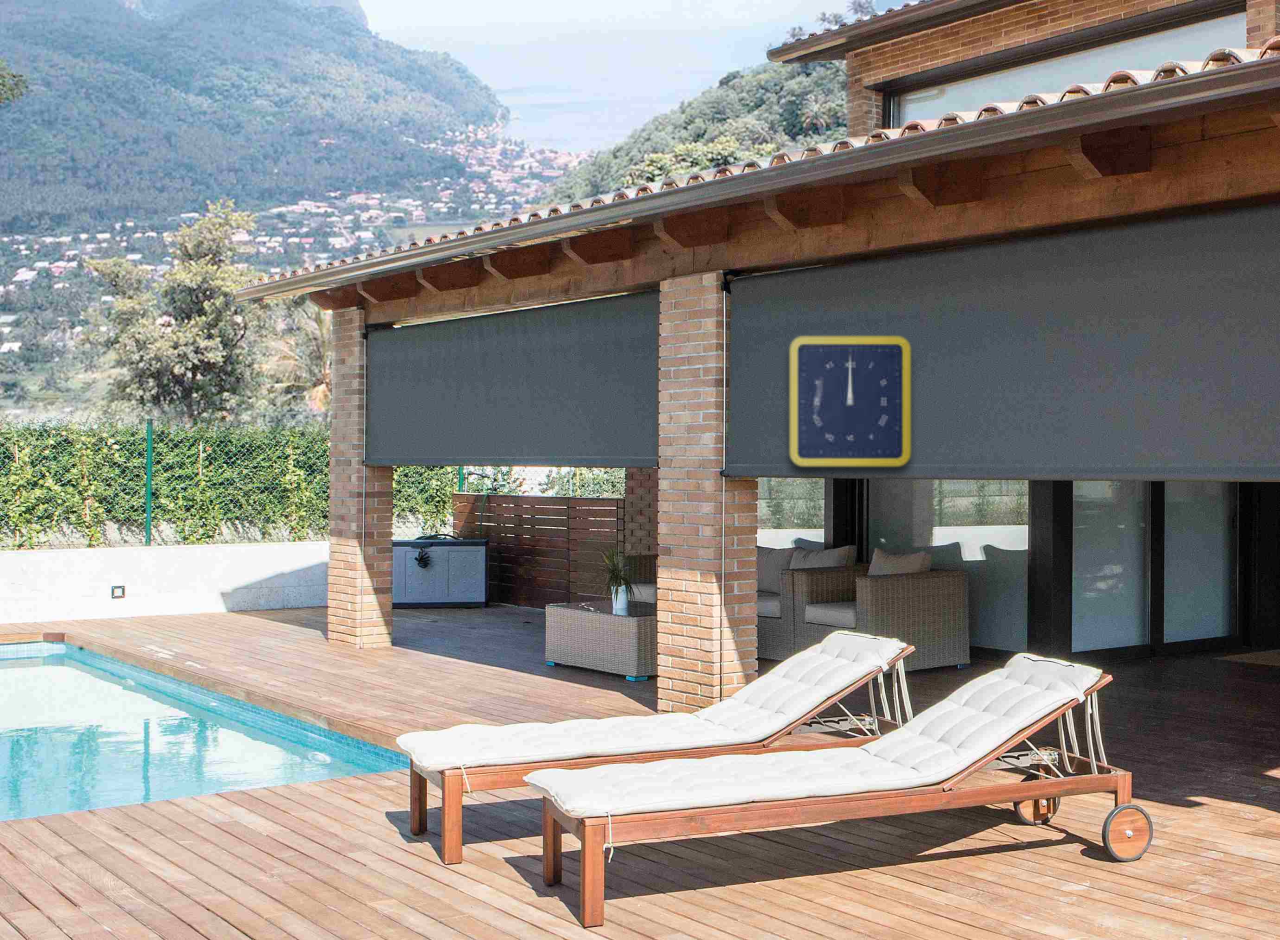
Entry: h=12 m=0
